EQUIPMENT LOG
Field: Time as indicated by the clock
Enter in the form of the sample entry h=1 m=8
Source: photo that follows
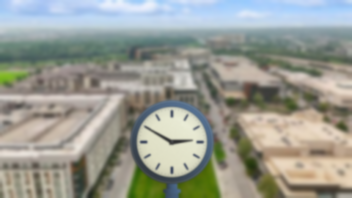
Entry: h=2 m=50
